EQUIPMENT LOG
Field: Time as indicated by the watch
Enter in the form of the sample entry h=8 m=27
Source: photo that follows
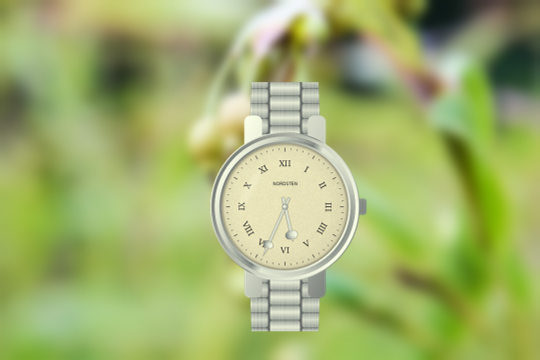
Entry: h=5 m=34
